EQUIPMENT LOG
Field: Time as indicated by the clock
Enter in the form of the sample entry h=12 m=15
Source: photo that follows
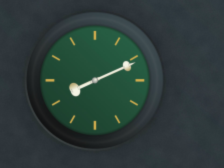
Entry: h=8 m=11
